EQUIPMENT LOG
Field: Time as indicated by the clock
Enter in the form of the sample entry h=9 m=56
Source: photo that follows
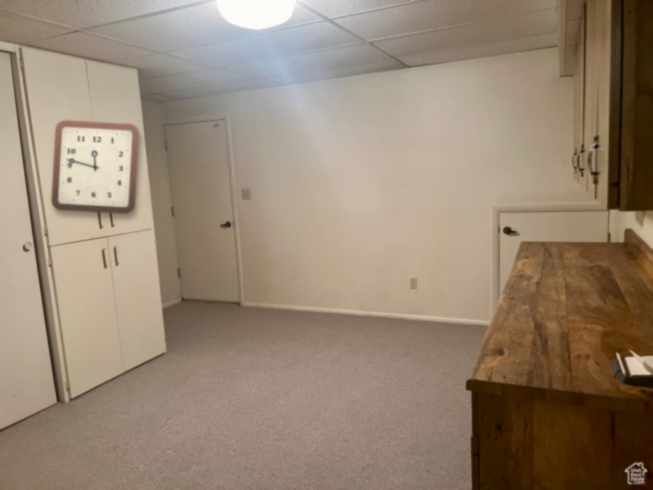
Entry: h=11 m=47
